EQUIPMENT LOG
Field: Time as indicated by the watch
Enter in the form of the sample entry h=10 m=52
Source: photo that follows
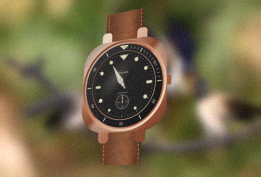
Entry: h=10 m=55
